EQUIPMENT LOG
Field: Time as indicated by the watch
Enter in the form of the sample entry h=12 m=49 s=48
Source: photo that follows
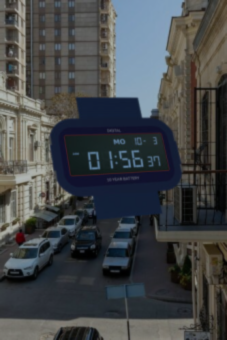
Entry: h=1 m=56 s=37
